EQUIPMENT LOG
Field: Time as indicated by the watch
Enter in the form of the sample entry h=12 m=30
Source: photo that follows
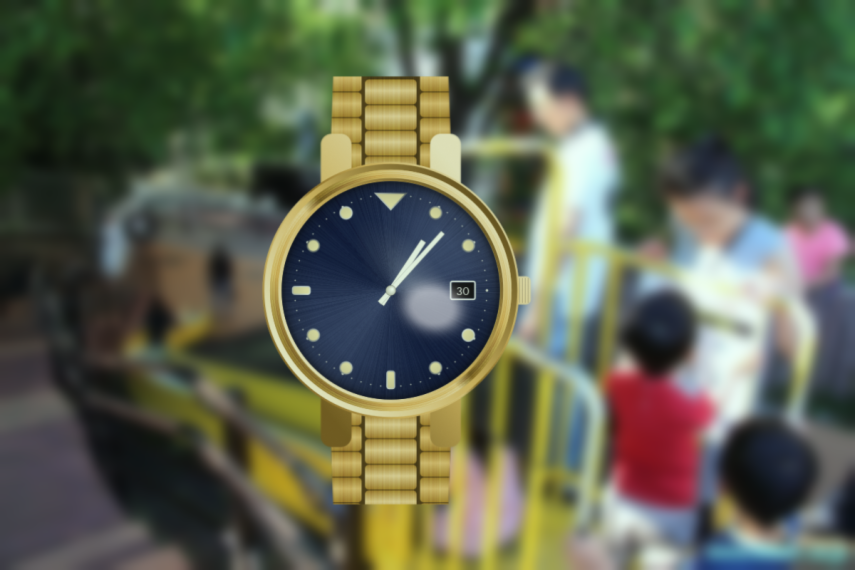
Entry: h=1 m=7
